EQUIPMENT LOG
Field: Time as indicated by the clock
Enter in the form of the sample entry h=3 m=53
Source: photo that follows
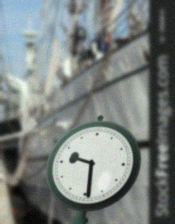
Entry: h=9 m=29
